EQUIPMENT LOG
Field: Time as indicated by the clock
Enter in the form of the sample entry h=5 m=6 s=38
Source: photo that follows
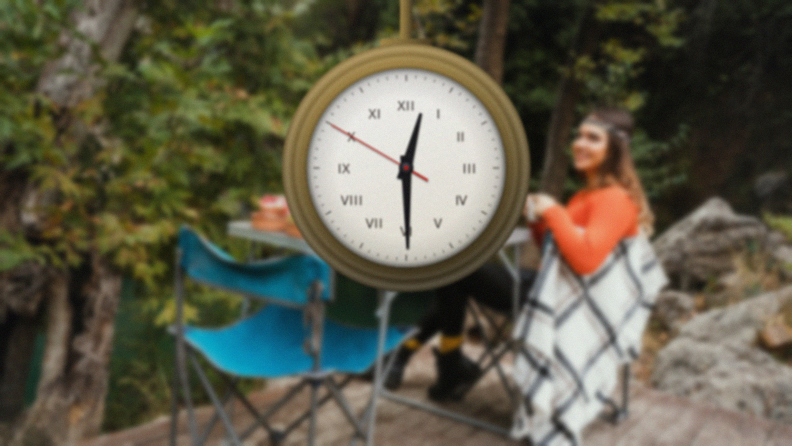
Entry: h=12 m=29 s=50
